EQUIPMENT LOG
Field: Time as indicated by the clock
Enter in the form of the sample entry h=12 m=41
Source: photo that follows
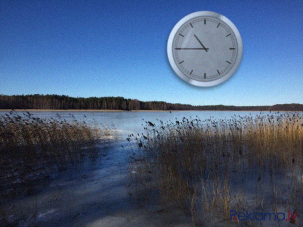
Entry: h=10 m=45
